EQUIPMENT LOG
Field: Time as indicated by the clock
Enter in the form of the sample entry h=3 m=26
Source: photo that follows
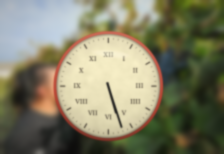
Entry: h=5 m=27
